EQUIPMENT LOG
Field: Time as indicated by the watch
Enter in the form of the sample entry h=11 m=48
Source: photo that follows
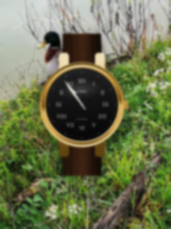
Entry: h=10 m=54
